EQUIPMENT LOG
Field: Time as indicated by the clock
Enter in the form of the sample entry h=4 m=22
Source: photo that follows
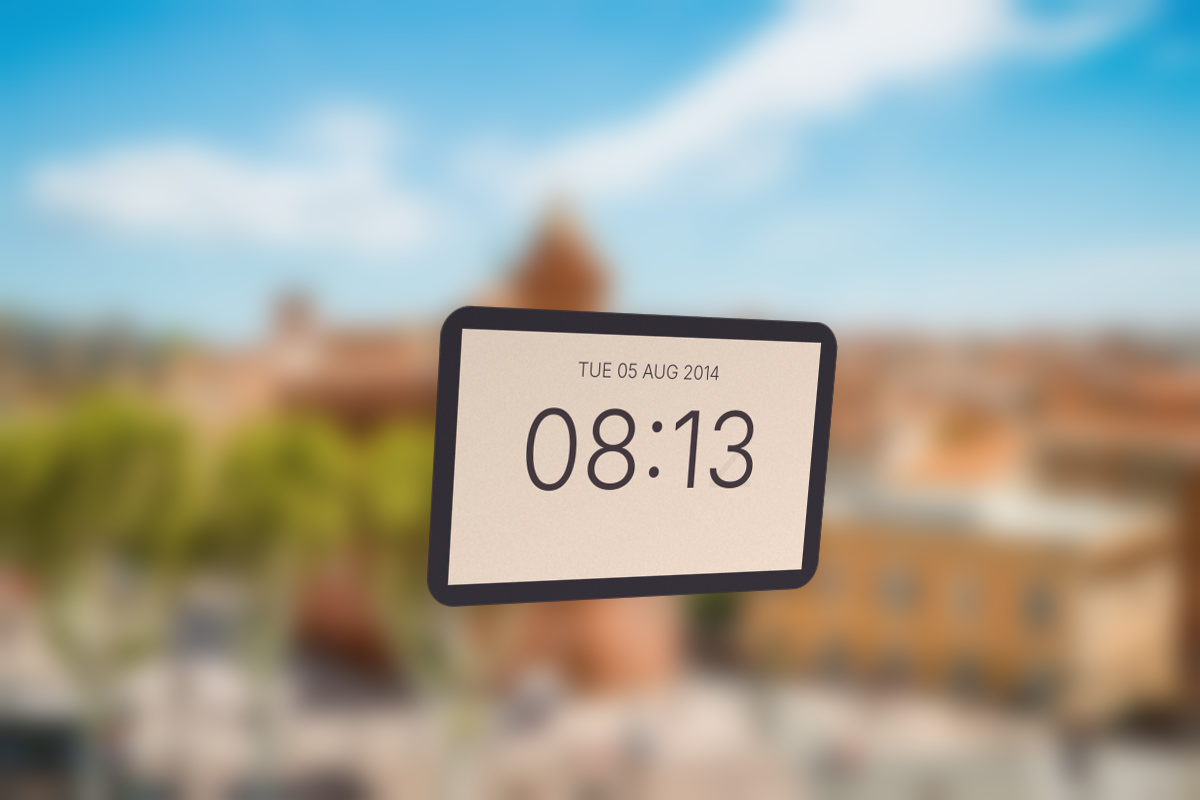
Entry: h=8 m=13
